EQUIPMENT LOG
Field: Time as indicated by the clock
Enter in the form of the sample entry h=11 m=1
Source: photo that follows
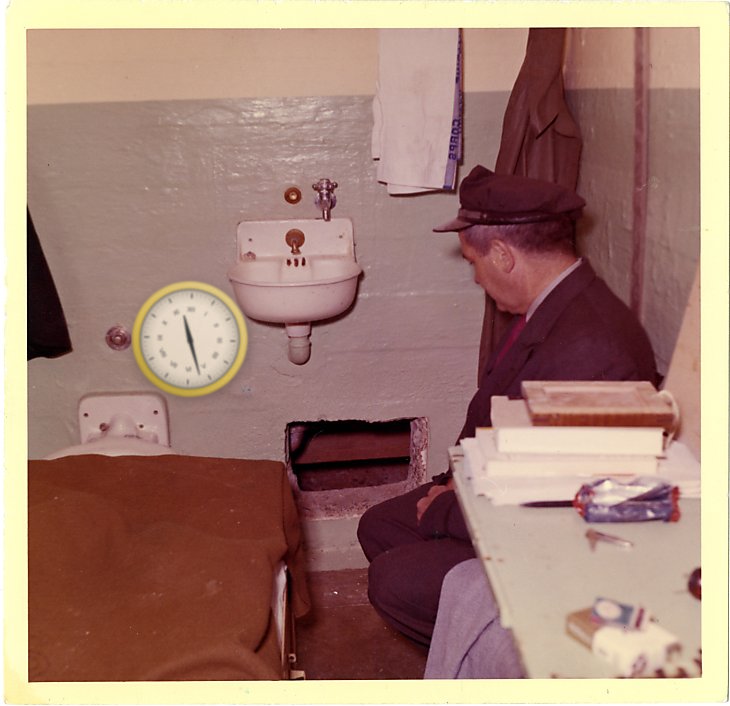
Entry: h=11 m=27
